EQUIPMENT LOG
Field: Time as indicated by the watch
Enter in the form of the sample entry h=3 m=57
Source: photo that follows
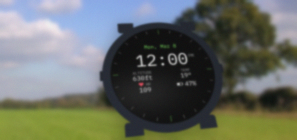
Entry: h=12 m=0
